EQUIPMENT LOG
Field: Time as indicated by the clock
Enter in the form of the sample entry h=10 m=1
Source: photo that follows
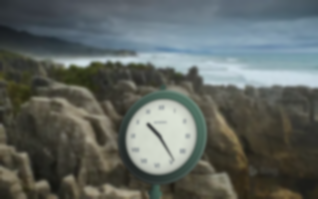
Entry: h=10 m=24
